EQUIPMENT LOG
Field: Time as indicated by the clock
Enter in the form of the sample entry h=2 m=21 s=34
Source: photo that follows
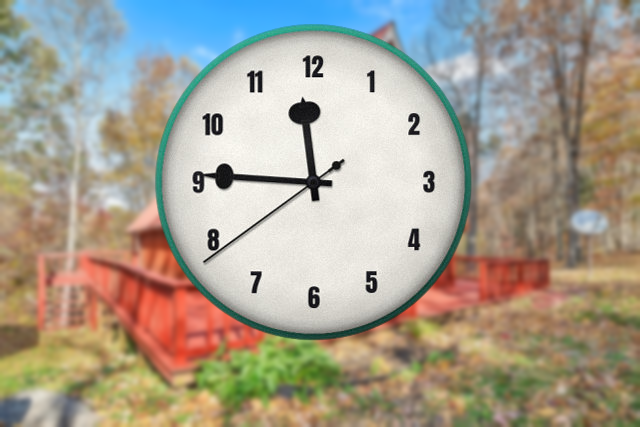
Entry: h=11 m=45 s=39
